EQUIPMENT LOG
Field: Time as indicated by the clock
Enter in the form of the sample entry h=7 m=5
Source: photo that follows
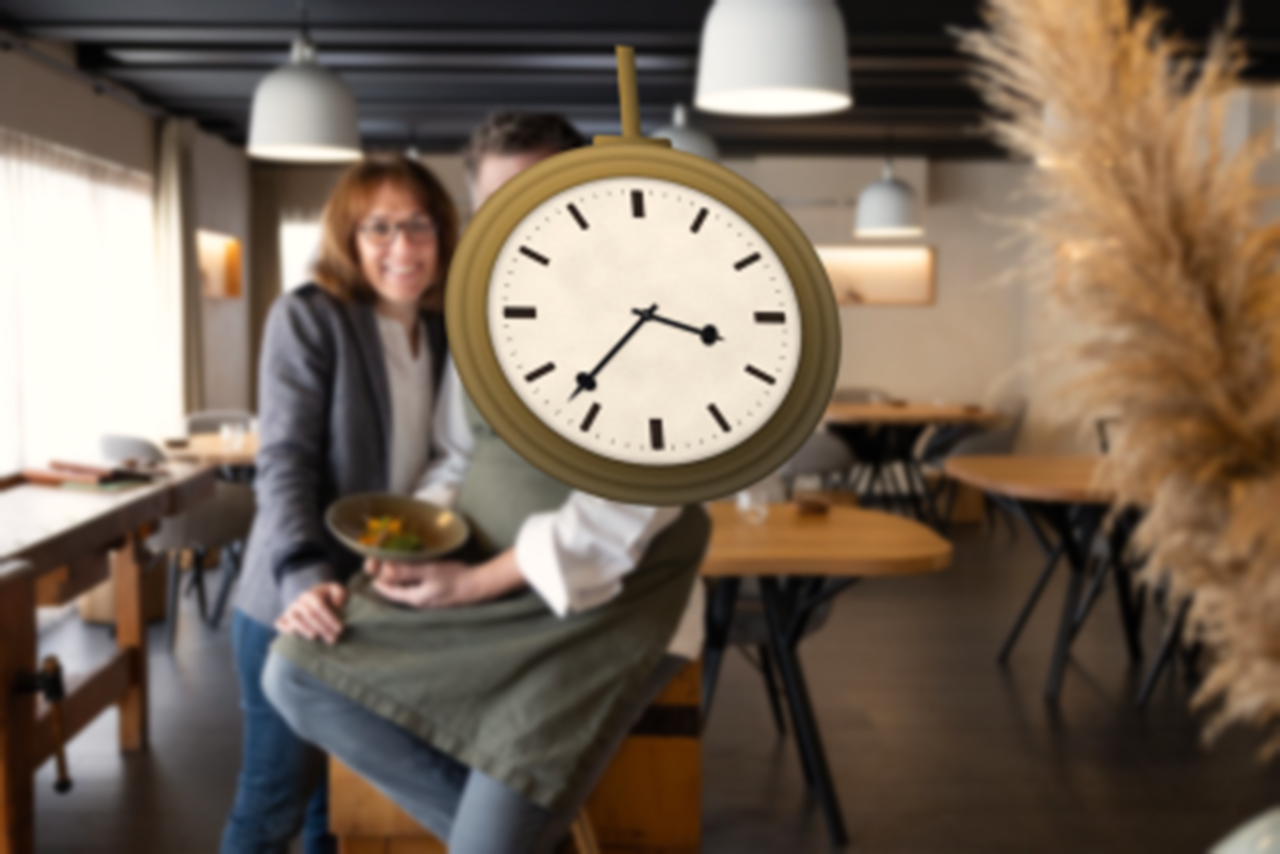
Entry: h=3 m=37
